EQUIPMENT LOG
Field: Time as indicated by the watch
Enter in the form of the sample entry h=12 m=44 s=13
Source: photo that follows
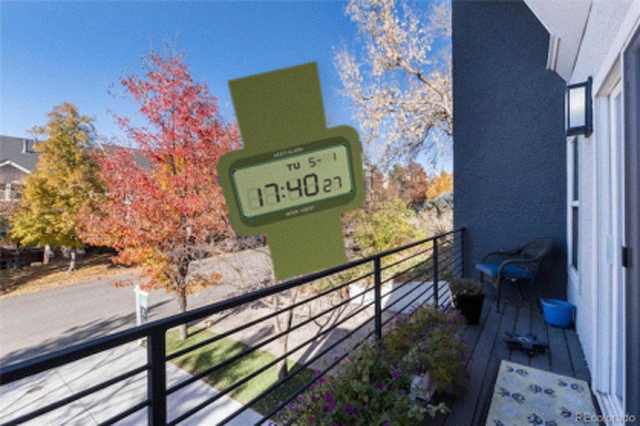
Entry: h=17 m=40 s=27
